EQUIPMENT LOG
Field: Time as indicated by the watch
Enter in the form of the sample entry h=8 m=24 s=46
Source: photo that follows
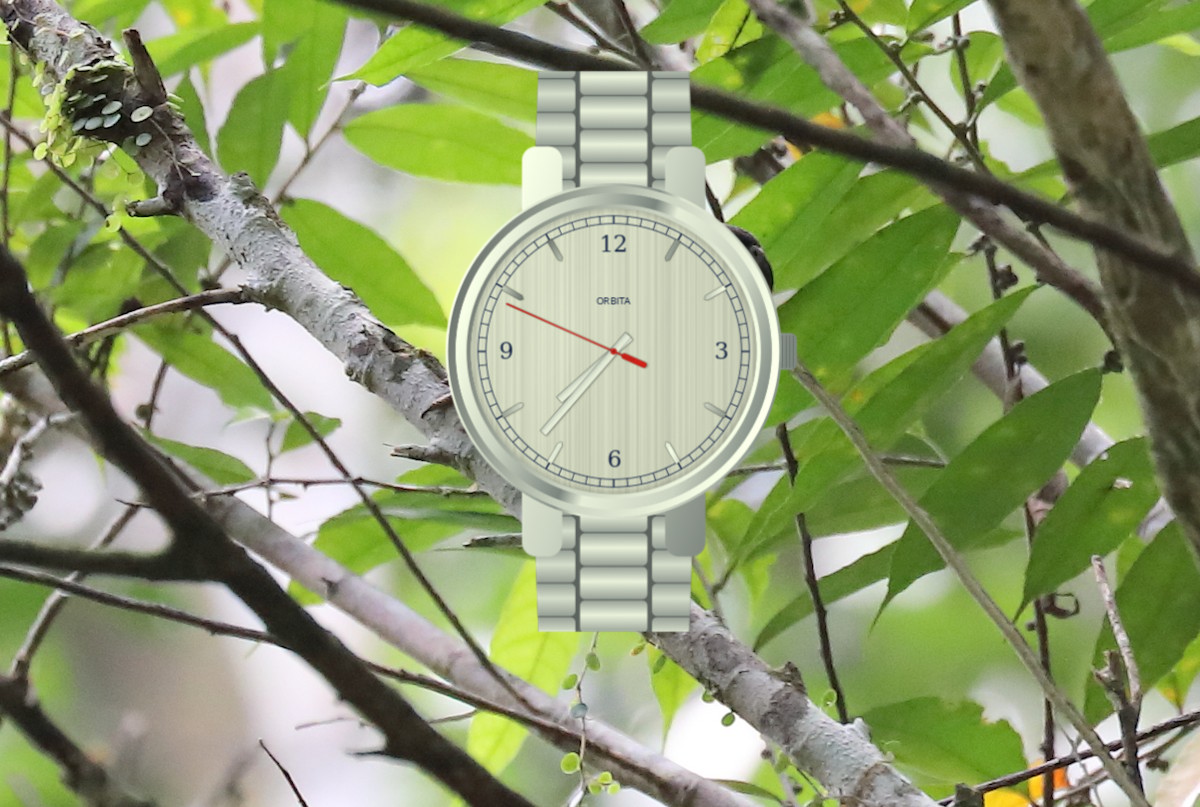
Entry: h=7 m=36 s=49
